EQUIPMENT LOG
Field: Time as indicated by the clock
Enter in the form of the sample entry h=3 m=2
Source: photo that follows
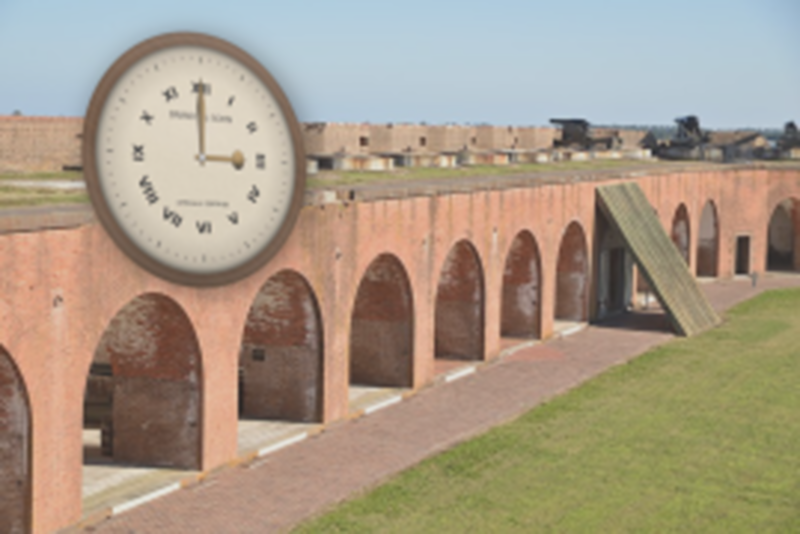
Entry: h=3 m=0
